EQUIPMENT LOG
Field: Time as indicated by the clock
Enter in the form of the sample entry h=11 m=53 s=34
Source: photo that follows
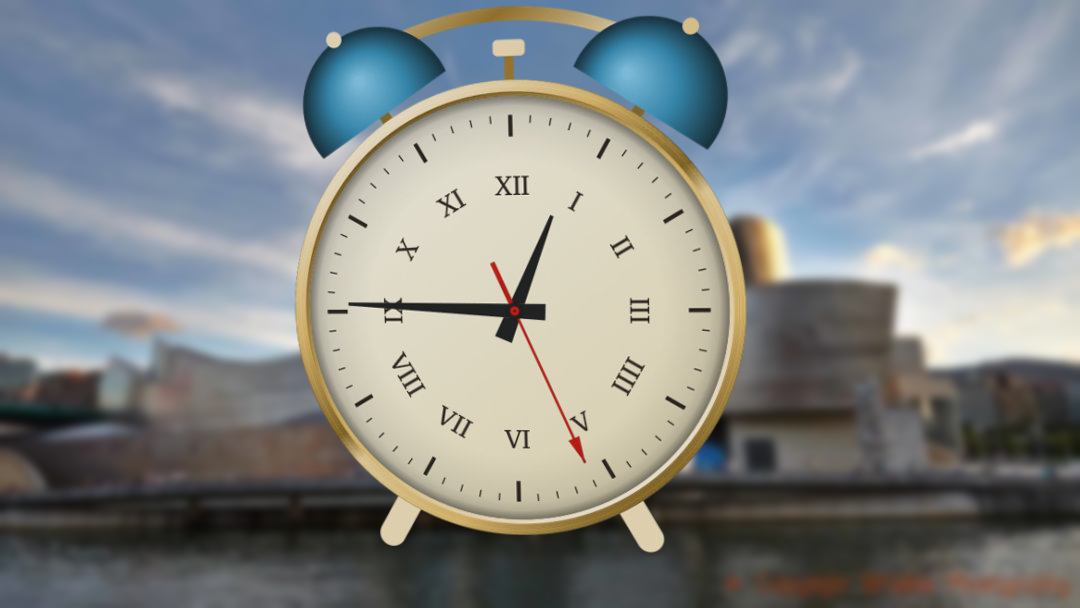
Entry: h=12 m=45 s=26
